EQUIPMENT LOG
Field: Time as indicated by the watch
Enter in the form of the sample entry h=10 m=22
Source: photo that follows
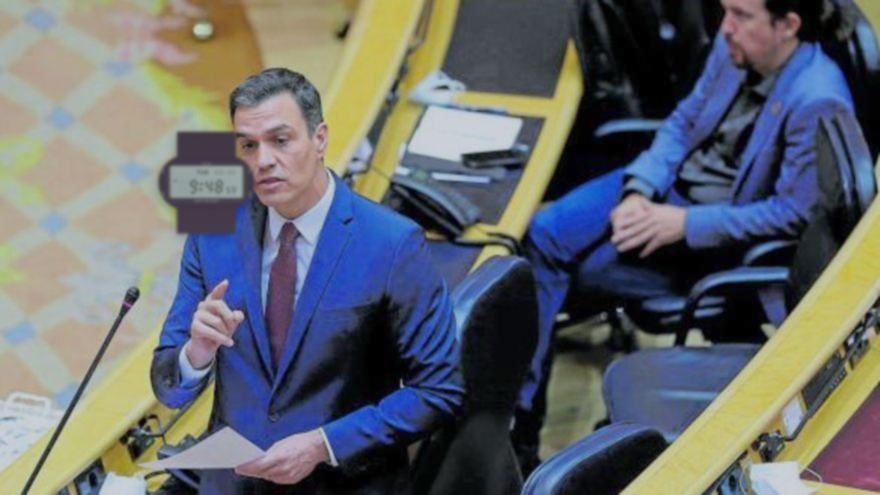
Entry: h=9 m=48
